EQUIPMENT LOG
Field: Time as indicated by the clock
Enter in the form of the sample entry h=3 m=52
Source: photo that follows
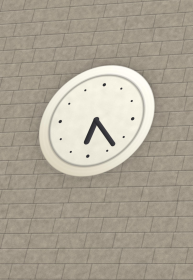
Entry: h=6 m=23
